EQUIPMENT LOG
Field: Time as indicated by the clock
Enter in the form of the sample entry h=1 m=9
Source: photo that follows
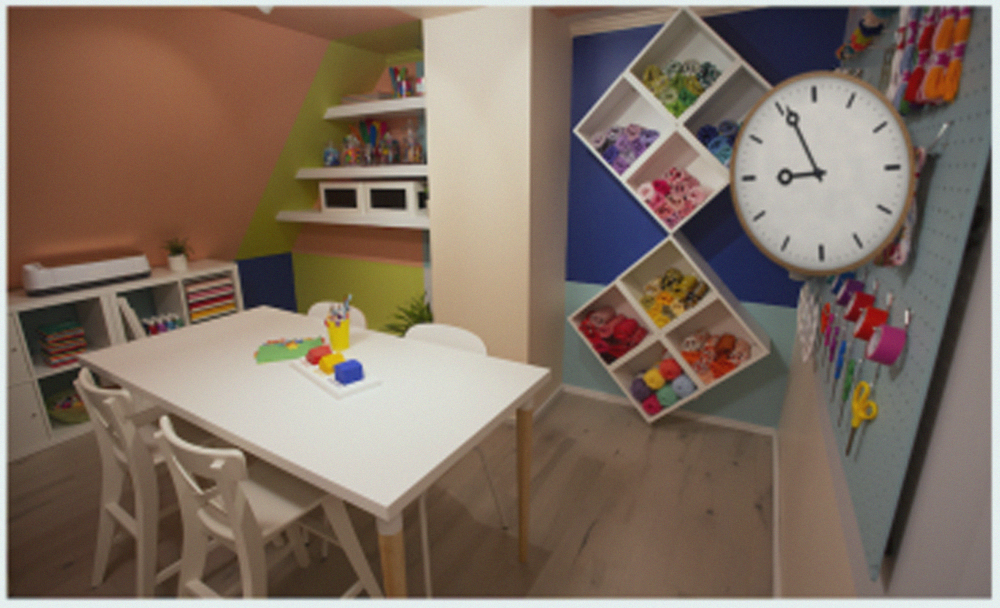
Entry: h=8 m=56
